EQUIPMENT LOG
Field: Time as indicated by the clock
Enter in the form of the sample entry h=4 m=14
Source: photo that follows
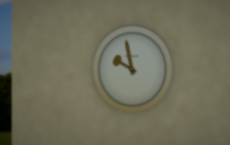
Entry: h=9 m=58
